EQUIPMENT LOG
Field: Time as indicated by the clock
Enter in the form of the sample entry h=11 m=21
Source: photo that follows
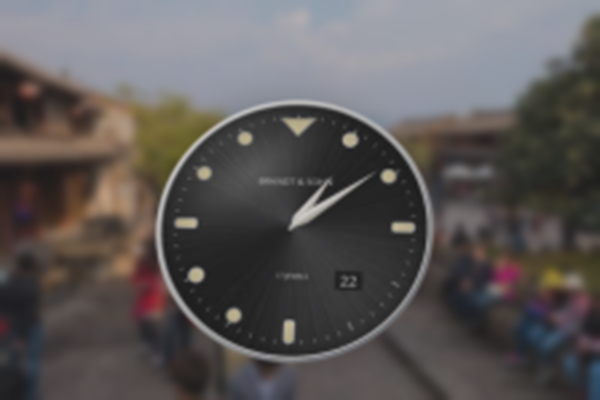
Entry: h=1 m=9
